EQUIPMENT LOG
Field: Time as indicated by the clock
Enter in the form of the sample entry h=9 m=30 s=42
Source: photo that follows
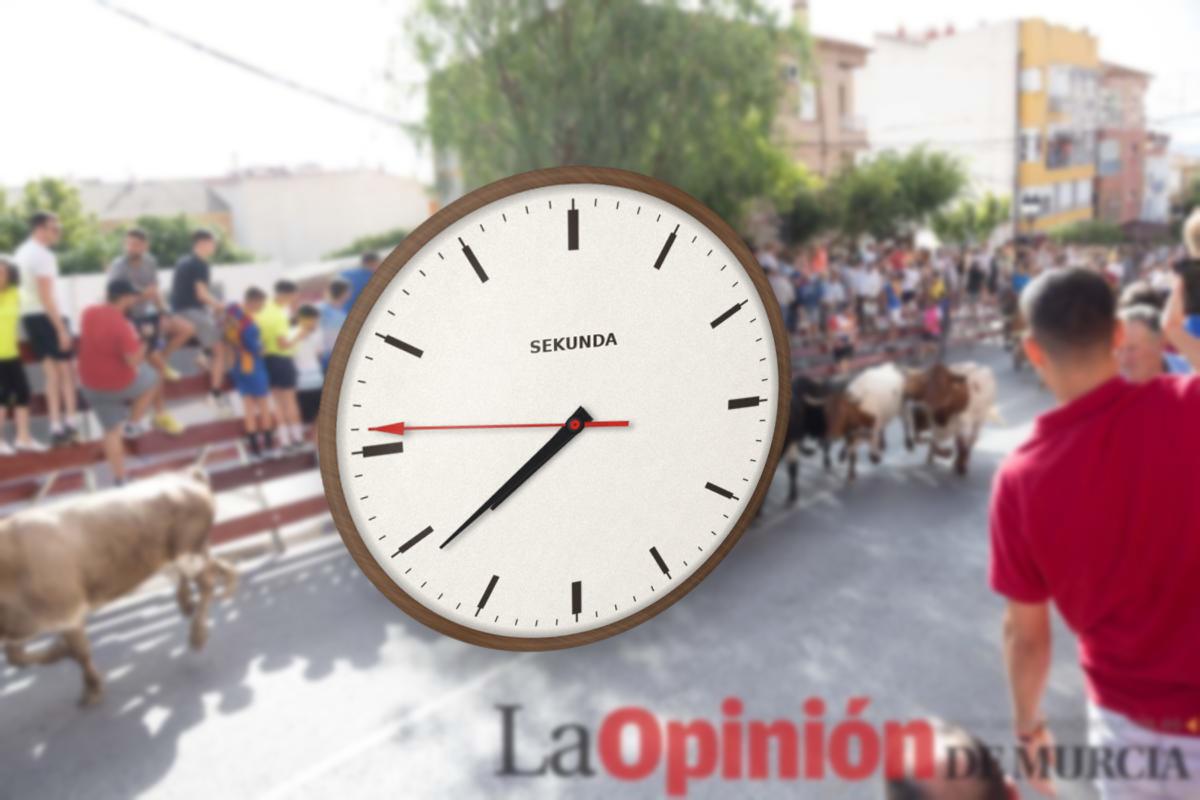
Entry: h=7 m=38 s=46
